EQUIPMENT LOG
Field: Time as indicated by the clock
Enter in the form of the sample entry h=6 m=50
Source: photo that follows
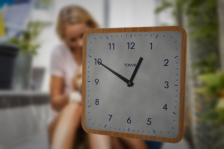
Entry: h=12 m=50
